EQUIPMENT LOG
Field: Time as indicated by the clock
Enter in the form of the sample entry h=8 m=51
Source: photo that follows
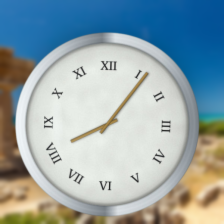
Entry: h=8 m=6
